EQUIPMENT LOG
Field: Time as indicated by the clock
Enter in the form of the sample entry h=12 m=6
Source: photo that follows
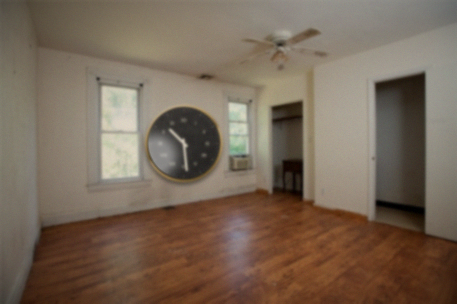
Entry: h=10 m=29
